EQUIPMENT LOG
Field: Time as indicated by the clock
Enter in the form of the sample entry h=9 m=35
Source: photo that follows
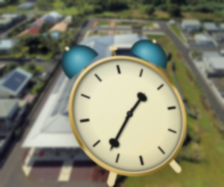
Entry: h=1 m=37
